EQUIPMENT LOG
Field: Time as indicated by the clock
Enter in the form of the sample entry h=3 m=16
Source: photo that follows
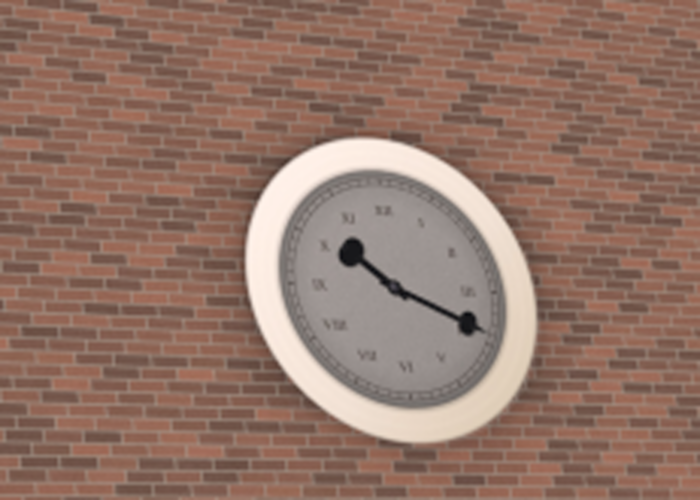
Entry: h=10 m=19
